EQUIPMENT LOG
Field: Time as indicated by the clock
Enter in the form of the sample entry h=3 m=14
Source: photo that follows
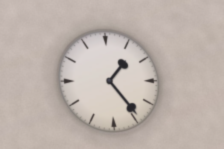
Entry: h=1 m=24
